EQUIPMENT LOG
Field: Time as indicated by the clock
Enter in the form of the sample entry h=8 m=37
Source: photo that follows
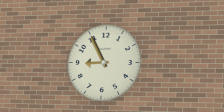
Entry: h=8 m=55
